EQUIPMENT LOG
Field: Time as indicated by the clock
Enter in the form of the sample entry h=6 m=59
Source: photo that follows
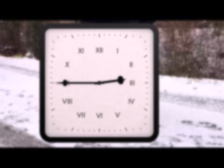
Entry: h=2 m=45
